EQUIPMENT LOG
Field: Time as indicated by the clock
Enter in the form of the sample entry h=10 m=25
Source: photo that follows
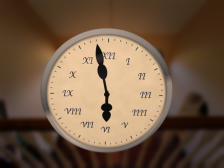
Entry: h=5 m=58
